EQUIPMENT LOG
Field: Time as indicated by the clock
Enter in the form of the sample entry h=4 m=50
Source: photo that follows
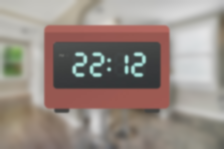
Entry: h=22 m=12
